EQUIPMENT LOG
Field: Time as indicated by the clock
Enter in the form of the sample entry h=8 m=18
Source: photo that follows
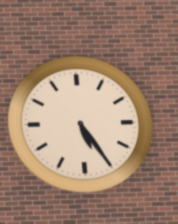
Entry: h=5 m=25
